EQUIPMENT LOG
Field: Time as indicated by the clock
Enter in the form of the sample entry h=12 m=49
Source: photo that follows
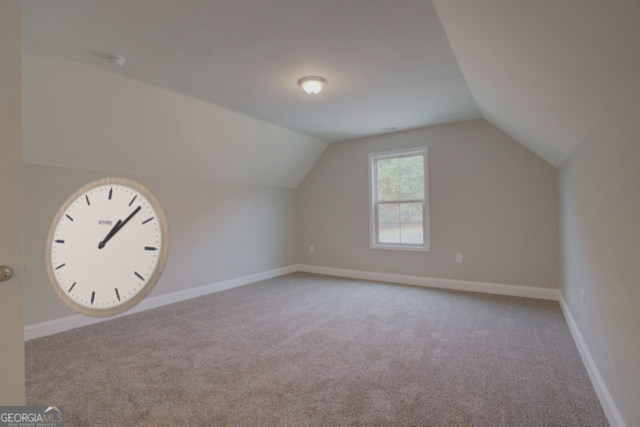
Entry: h=1 m=7
